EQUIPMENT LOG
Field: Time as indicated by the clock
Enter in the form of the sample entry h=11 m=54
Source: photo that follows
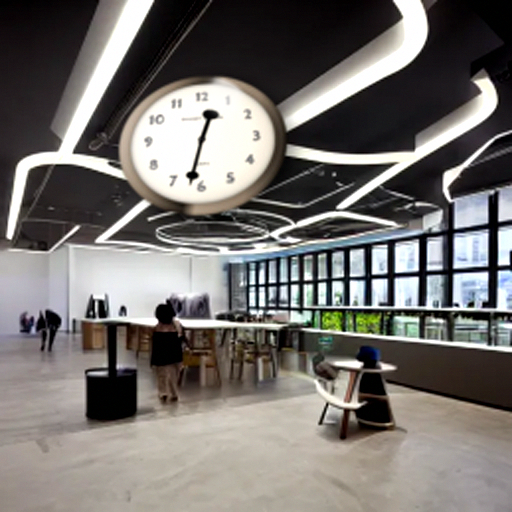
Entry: h=12 m=32
